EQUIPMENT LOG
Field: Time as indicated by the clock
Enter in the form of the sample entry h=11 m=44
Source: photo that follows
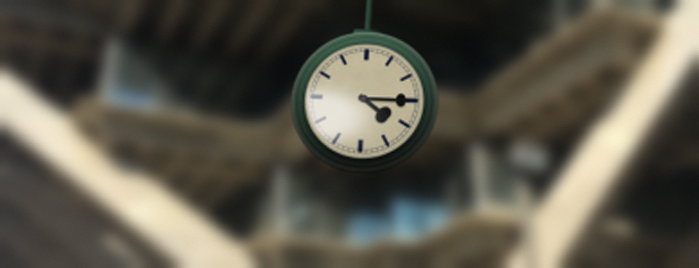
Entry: h=4 m=15
